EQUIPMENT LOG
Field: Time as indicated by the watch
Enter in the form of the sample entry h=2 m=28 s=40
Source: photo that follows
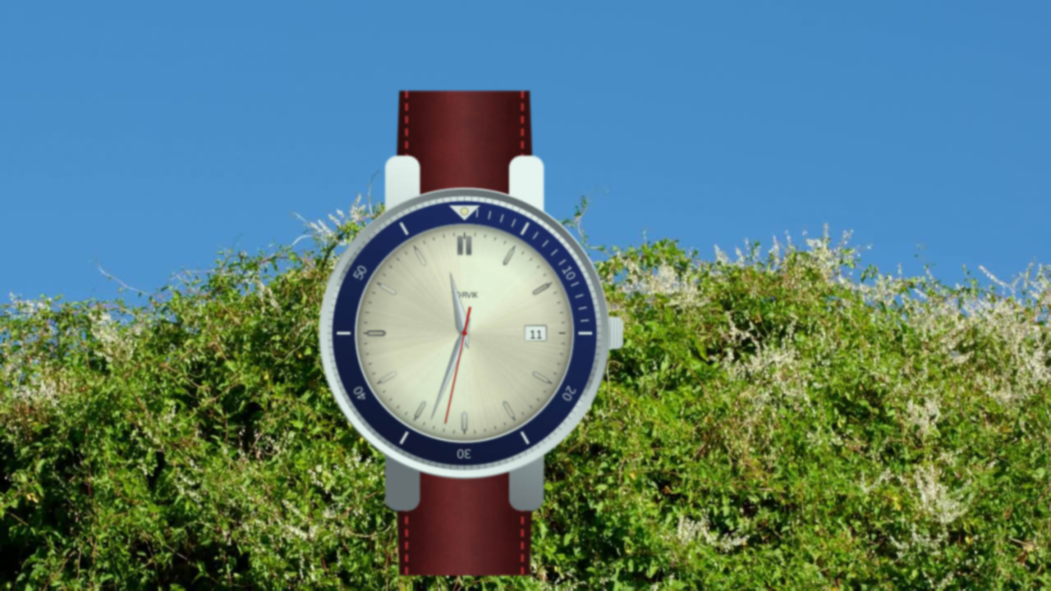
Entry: h=11 m=33 s=32
